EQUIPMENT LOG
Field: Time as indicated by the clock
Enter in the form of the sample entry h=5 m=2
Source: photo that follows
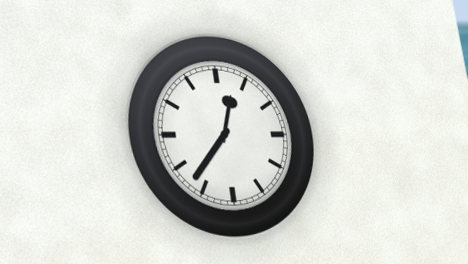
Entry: h=12 m=37
